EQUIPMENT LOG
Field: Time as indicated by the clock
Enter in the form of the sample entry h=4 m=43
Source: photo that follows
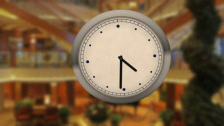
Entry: h=4 m=31
